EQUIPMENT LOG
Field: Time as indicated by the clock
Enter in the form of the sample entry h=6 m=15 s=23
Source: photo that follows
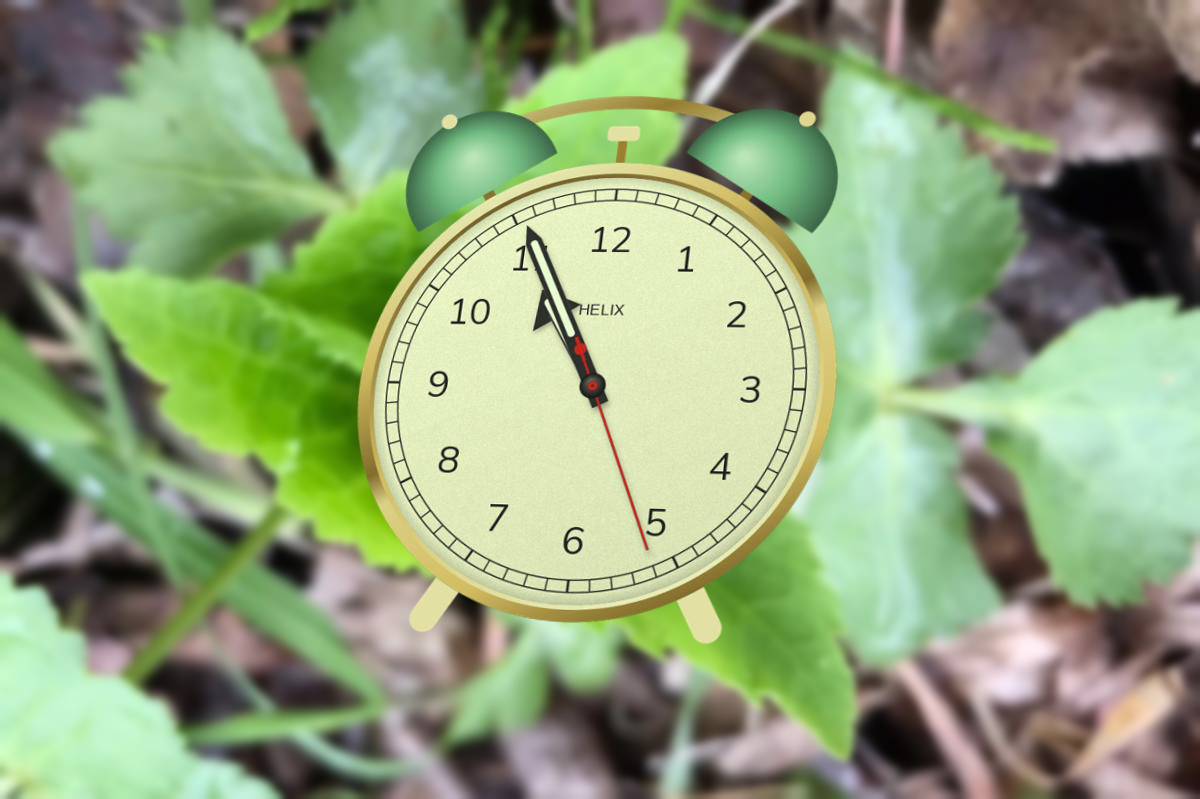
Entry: h=10 m=55 s=26
